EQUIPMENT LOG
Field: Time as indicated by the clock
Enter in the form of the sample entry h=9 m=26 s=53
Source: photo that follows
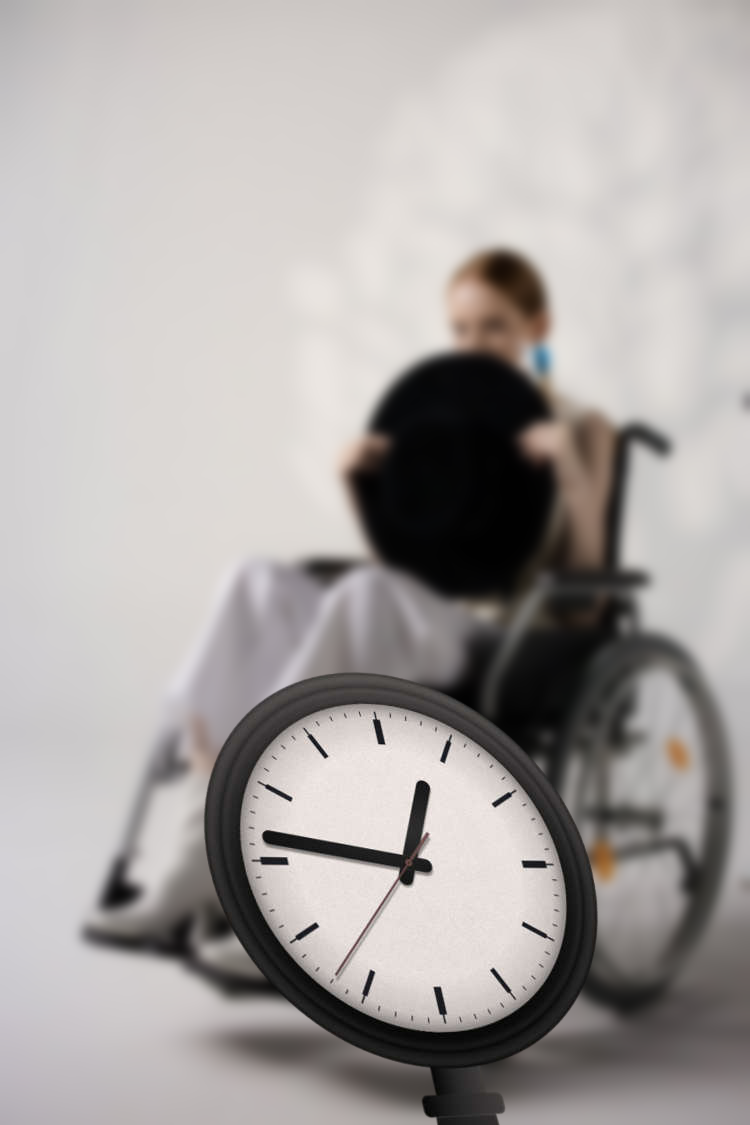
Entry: h=12 m=46 s=37
